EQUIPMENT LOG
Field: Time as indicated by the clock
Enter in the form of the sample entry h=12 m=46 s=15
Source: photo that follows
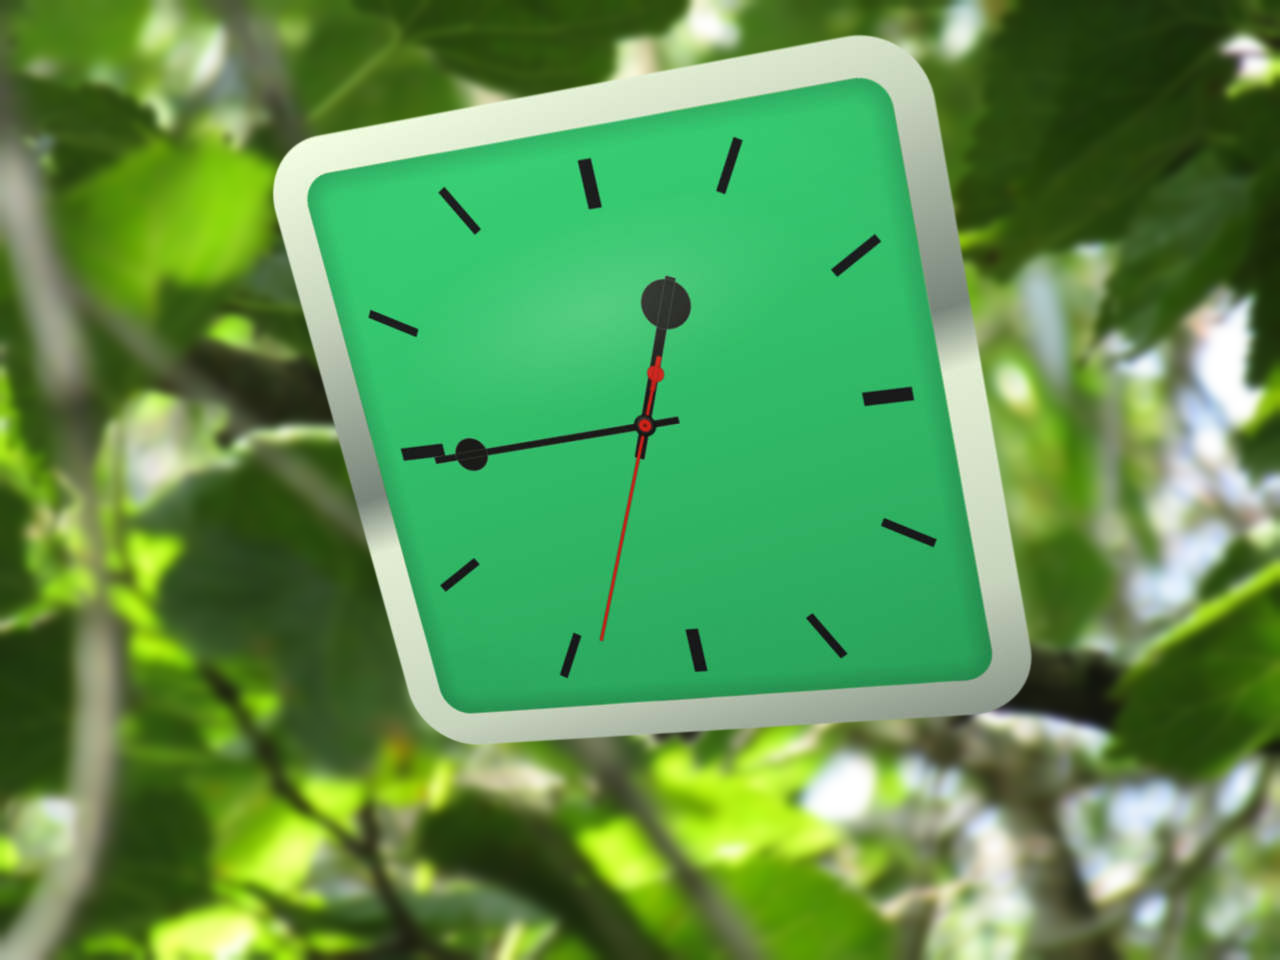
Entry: h=12 m=44 s=34
